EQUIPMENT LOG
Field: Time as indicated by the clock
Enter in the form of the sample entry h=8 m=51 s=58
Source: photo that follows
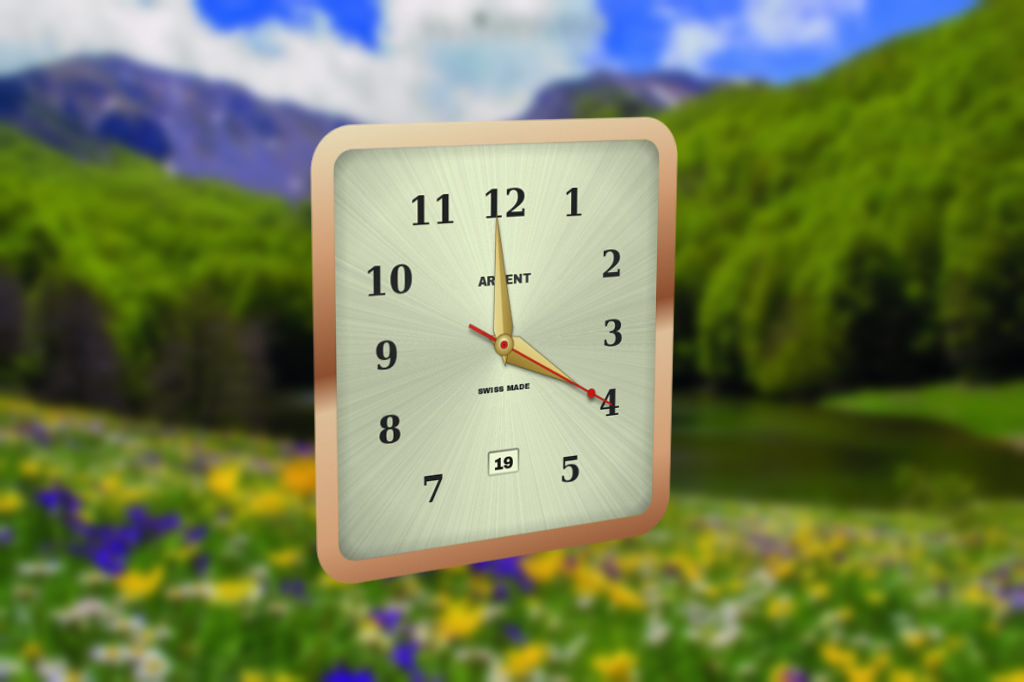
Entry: h=3 m=59 s=20
